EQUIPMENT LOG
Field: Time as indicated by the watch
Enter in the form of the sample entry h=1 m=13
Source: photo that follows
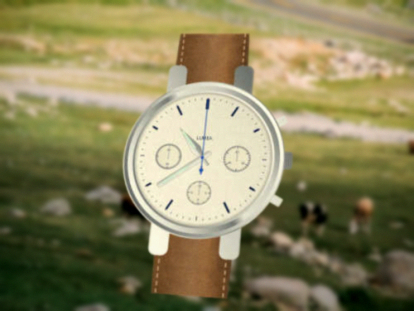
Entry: h=10 m=39
